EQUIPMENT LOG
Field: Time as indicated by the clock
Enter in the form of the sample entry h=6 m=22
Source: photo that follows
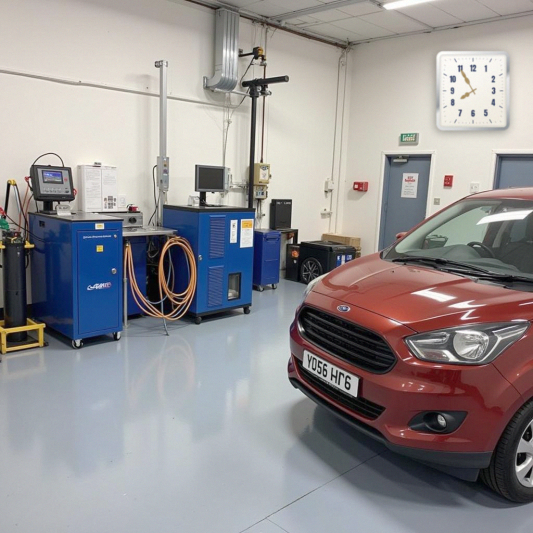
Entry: h=7 m=55
